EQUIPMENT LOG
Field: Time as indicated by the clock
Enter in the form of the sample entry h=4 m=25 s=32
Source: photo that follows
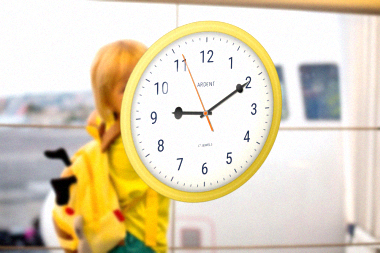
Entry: h=9 m=9 s=56
